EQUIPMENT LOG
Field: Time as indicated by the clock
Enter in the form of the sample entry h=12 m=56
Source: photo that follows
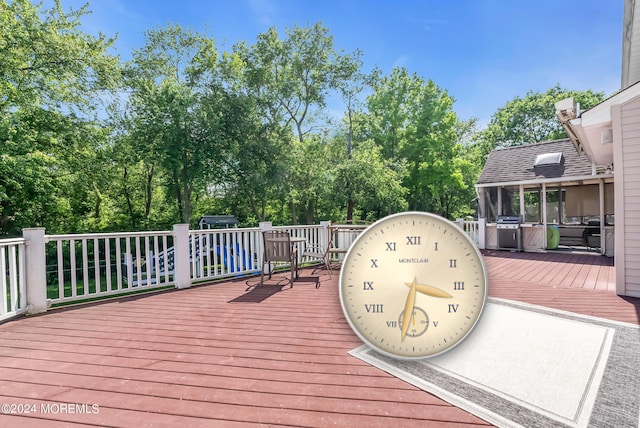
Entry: h=3 m=32
